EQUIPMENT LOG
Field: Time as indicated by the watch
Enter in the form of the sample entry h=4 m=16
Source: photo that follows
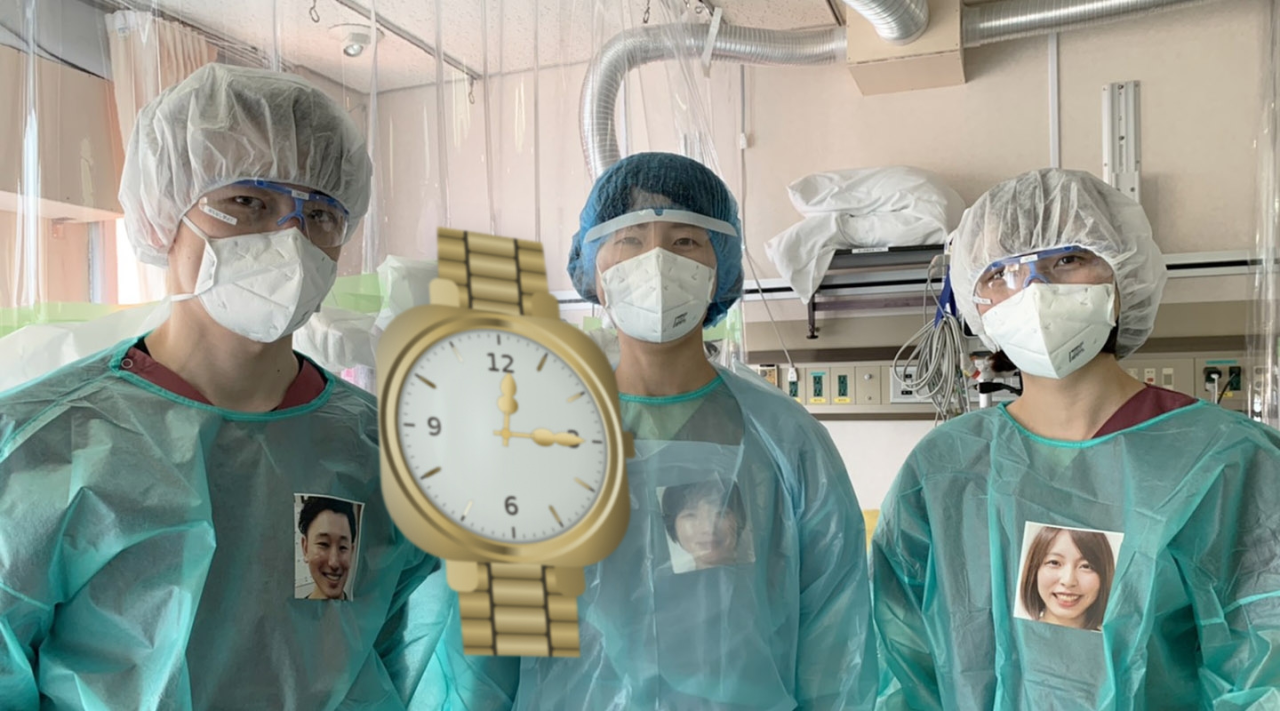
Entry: h=12 m=15
